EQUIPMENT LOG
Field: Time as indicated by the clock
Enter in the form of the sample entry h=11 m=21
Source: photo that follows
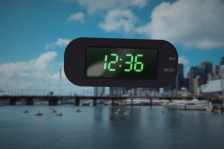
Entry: h=12 m=36
